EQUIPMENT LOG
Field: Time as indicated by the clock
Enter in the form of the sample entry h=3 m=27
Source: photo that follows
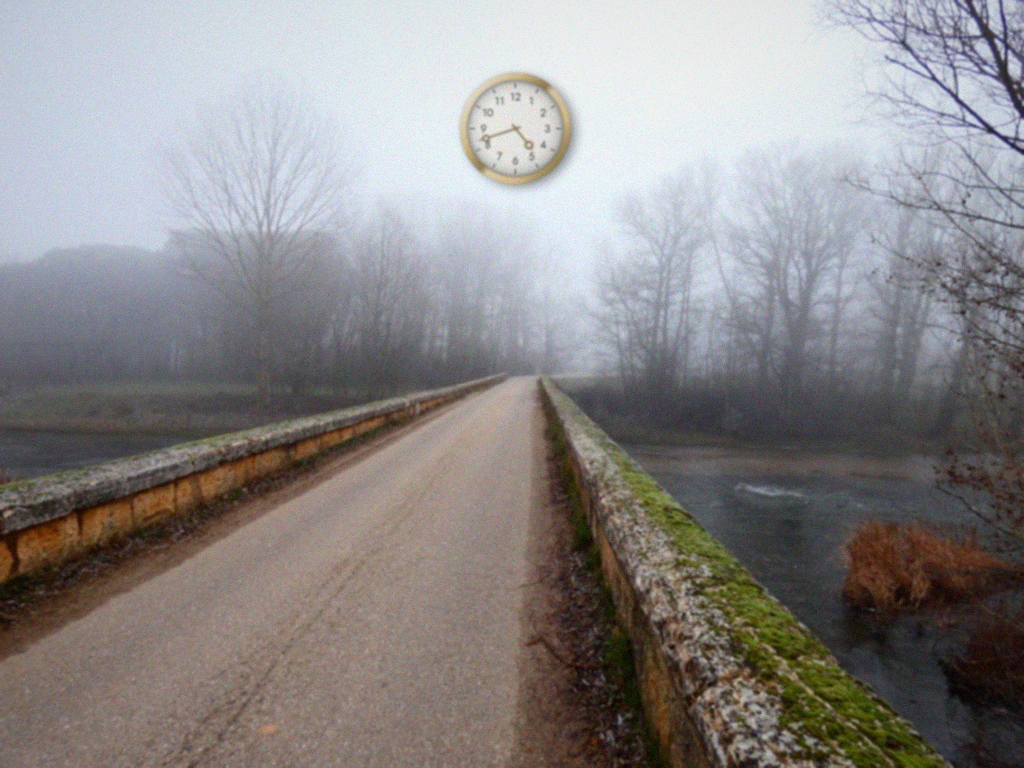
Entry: h=4 m=42
